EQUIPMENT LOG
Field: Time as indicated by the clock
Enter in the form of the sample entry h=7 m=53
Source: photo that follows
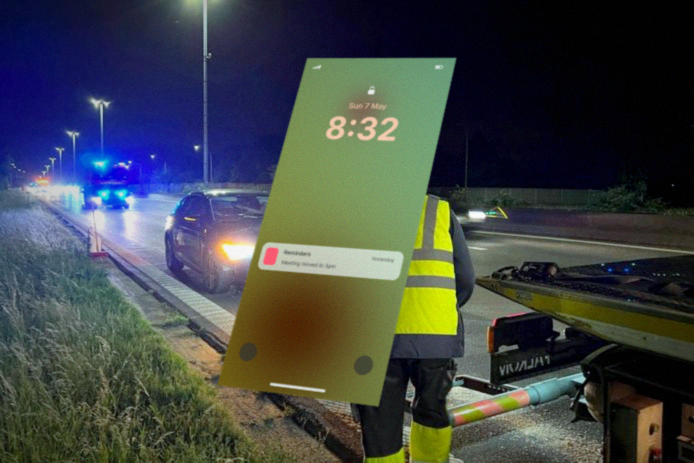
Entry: h=8 m=32
